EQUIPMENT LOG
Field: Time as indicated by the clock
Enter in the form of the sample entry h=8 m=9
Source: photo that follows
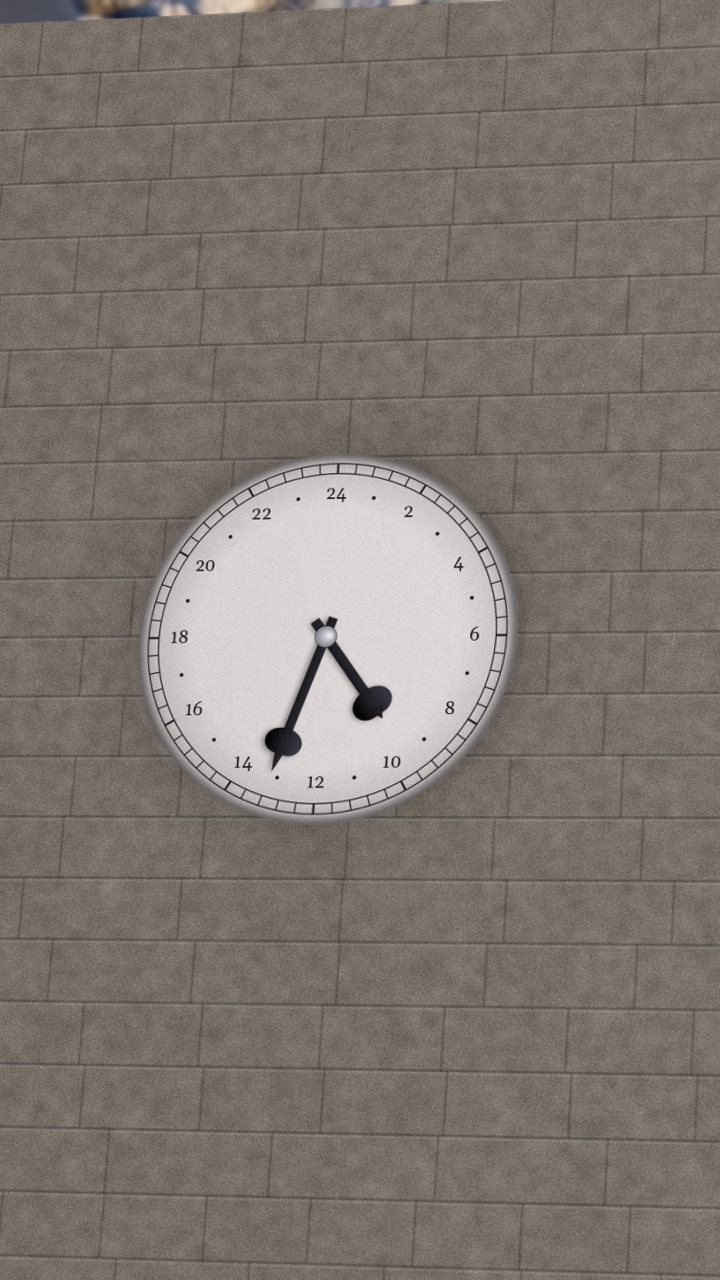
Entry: h=9 m=33
